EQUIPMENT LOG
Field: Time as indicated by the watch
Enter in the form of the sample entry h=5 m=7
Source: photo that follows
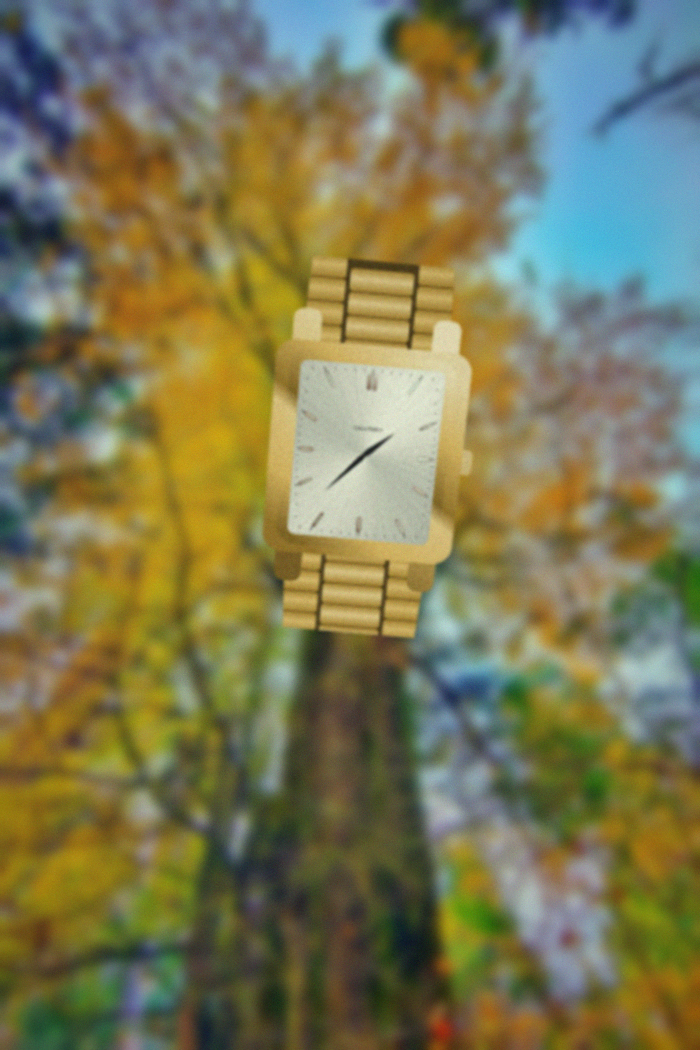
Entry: h=1 m=37
